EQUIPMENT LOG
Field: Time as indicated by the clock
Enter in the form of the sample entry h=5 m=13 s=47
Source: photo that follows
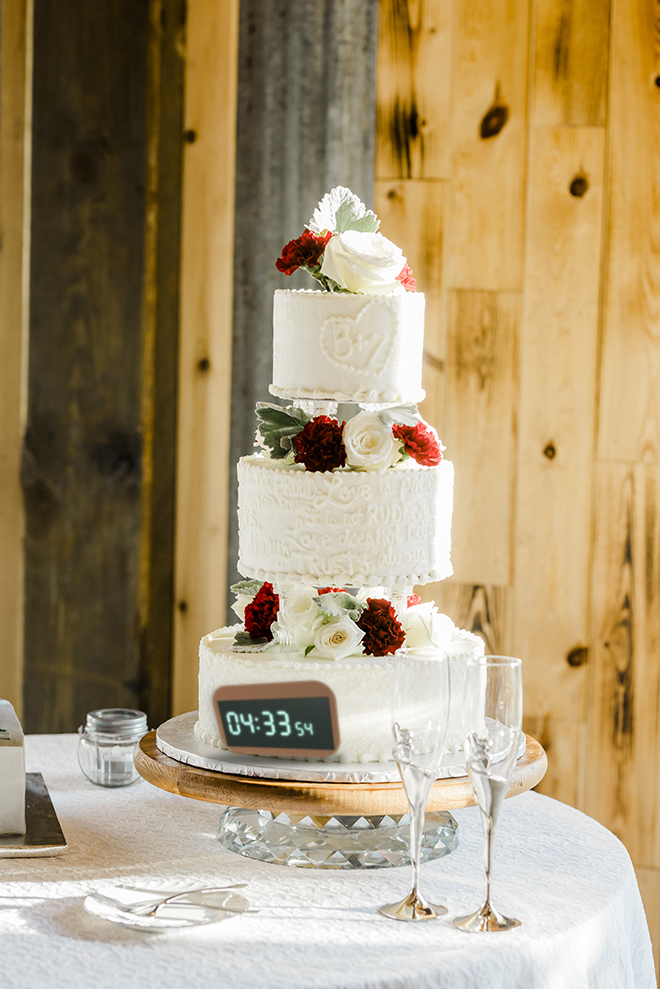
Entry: h=4 m=33 s=54
